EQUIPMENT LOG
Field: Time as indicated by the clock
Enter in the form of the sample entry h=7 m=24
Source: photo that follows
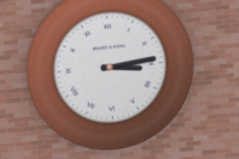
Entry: h=3 m=14
